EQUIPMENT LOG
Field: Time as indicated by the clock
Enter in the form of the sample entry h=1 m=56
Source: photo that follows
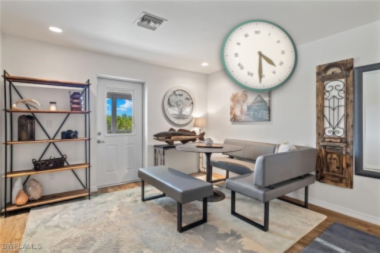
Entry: h=4 m=31
